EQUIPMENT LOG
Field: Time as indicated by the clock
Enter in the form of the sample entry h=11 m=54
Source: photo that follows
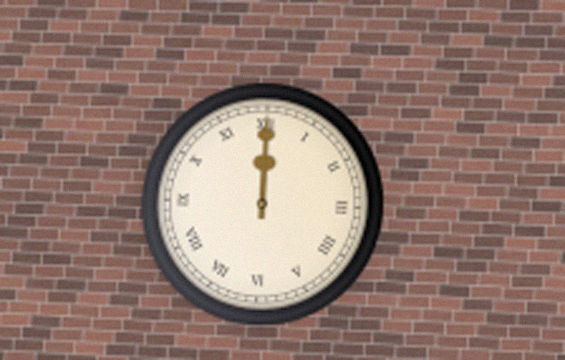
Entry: h=12 m=0
